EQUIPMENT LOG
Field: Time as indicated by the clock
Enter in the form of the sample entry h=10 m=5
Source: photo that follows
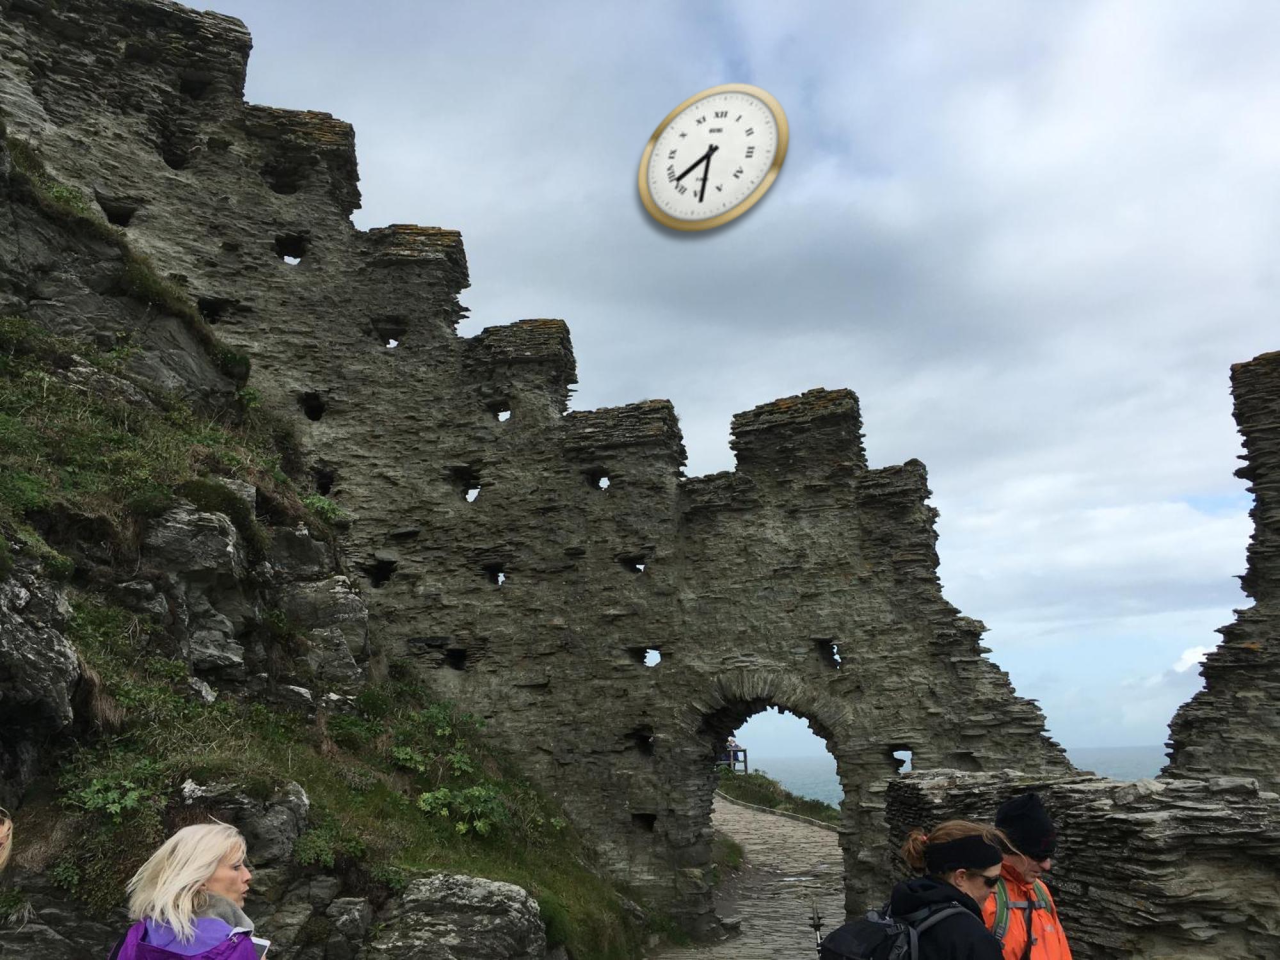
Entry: h=7 m=29
